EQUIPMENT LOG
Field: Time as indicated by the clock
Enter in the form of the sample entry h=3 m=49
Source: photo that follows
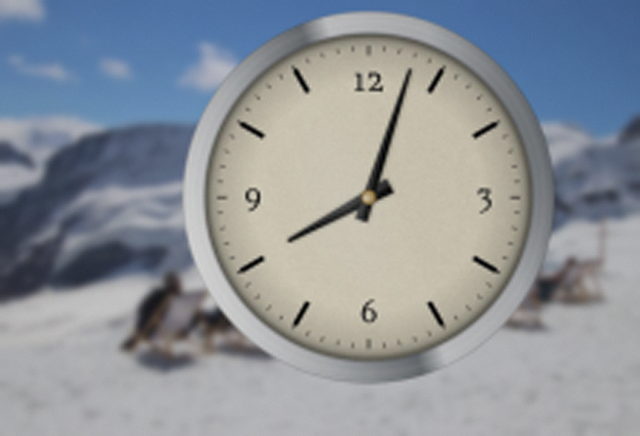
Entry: h=8 m=3
